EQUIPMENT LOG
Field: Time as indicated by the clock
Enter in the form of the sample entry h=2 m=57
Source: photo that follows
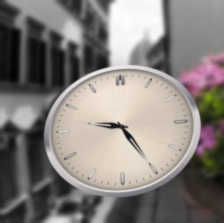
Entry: h=9 m=25
